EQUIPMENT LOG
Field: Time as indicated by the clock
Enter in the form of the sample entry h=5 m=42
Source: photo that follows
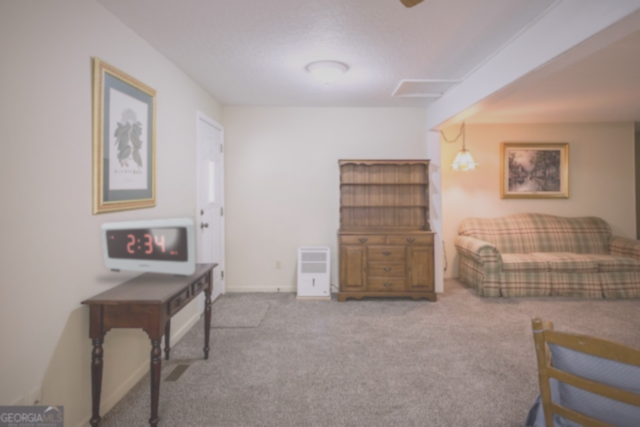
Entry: h=2 m=34
